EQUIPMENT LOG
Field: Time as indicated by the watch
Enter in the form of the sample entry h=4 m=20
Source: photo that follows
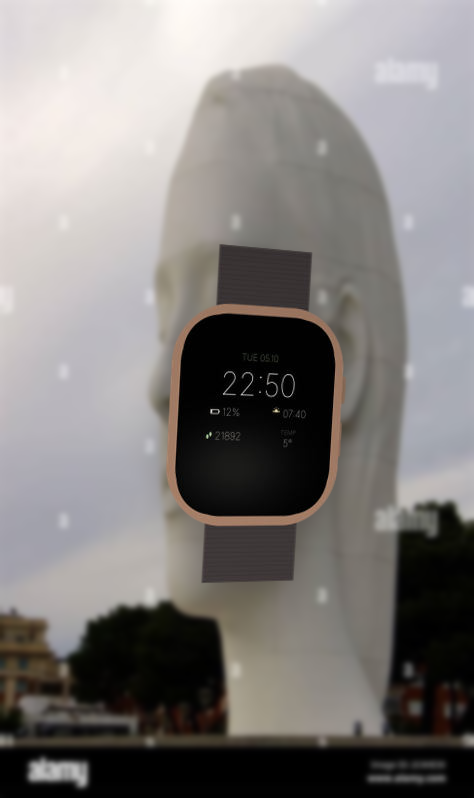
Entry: h=22 m=50
